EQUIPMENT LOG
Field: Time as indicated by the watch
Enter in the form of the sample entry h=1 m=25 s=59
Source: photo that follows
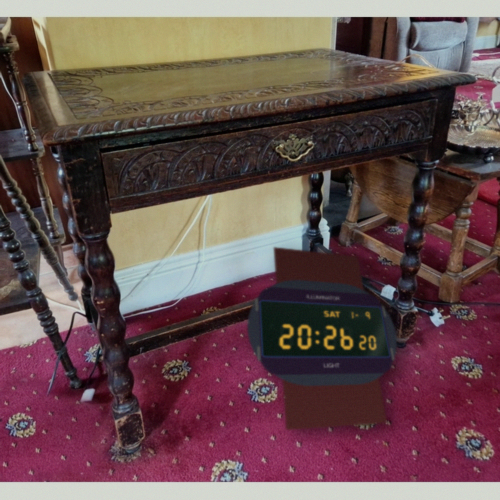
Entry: h=20 m=26 s=20
